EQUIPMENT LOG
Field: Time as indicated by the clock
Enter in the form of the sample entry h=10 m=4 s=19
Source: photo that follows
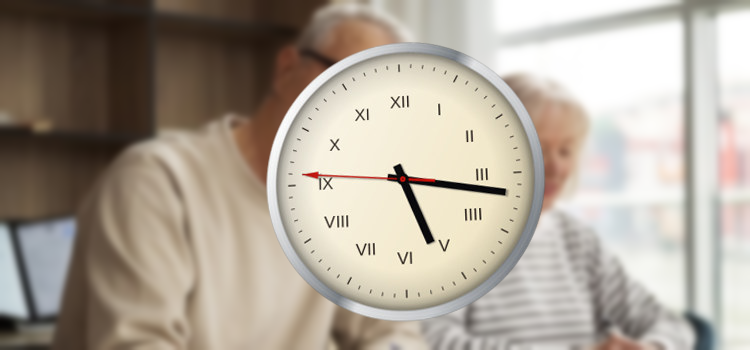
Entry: h=5 m=16 s=46
